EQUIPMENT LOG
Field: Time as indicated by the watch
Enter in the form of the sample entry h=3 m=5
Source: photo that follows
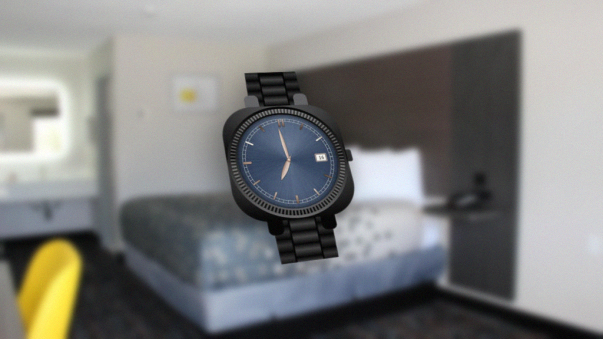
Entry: h=6 m=59
